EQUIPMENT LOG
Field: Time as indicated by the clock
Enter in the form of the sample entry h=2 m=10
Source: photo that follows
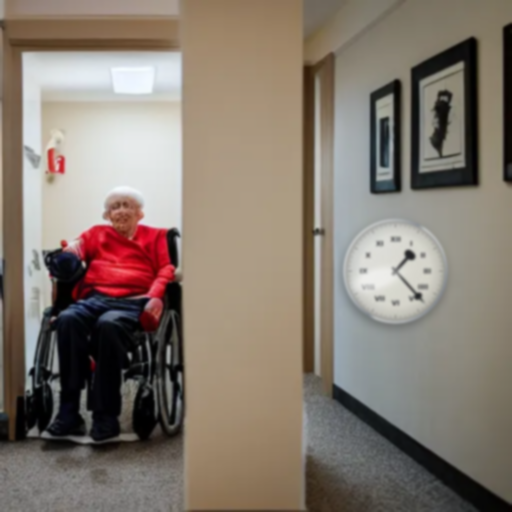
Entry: h=1 m=23
